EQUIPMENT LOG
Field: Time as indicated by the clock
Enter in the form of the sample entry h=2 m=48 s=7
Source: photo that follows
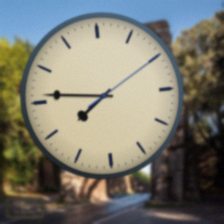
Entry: h=7 m=46 s=10
